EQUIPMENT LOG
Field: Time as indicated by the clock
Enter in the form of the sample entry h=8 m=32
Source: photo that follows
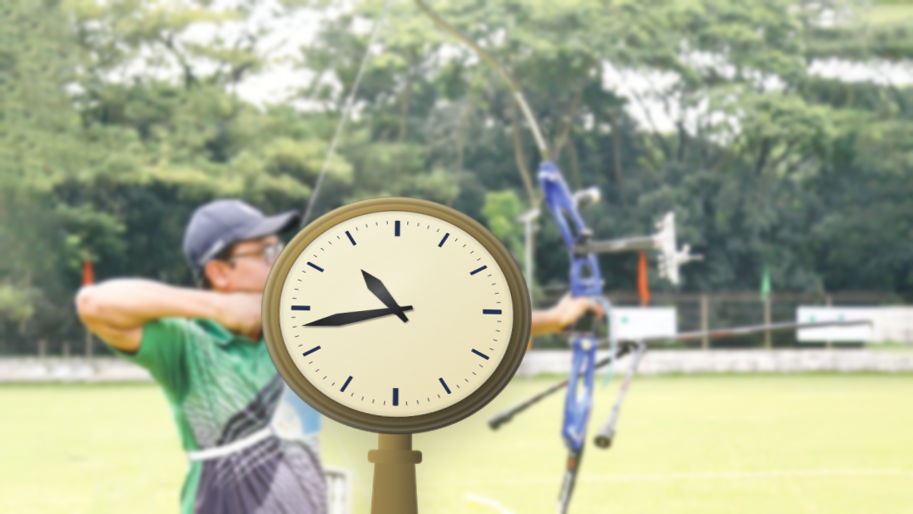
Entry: h=10 m=43
